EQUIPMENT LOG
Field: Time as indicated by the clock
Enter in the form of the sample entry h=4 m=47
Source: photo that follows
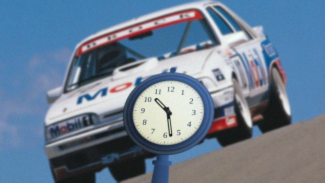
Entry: h=10 m=28
